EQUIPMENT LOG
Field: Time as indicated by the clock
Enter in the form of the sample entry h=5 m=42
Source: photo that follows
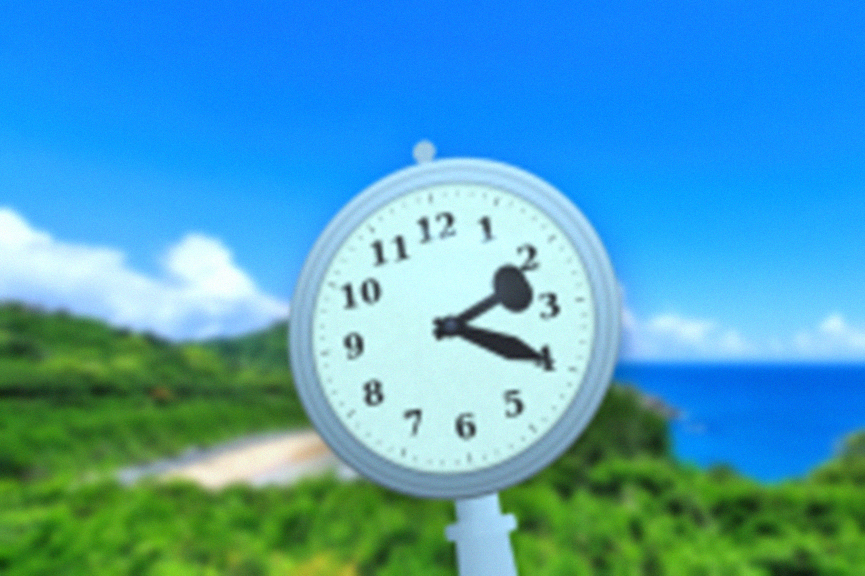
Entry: h=2 m=20
